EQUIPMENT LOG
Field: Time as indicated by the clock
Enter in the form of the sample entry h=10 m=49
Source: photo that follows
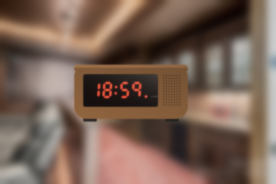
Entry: h=18 m=59
